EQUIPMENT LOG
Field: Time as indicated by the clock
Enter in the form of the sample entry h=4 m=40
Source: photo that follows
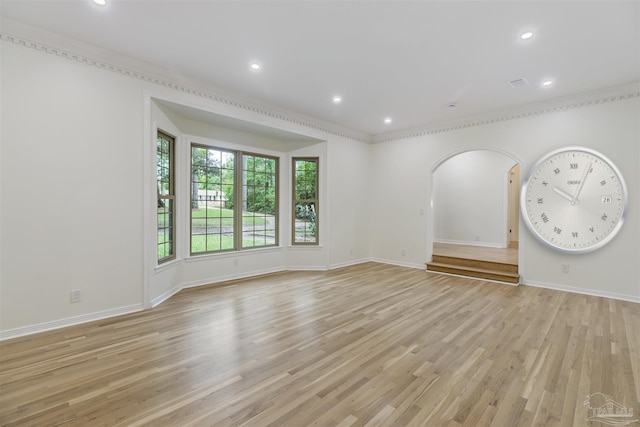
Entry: h=10 m=4
